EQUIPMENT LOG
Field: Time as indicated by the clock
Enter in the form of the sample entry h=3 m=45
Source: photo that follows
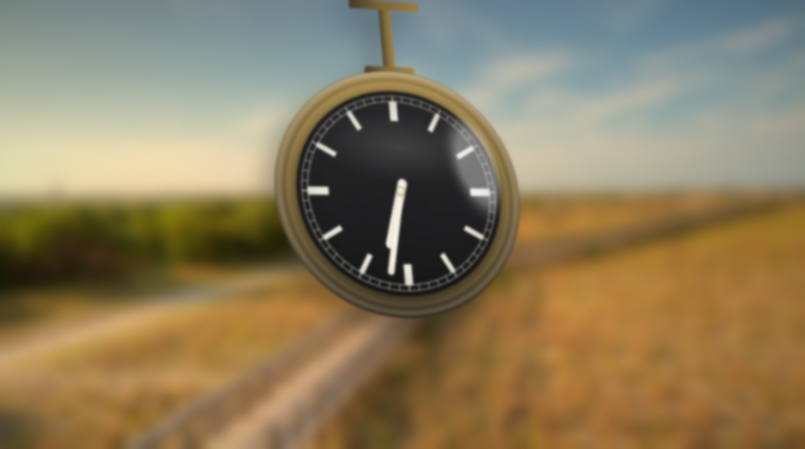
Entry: h=6 m=32
